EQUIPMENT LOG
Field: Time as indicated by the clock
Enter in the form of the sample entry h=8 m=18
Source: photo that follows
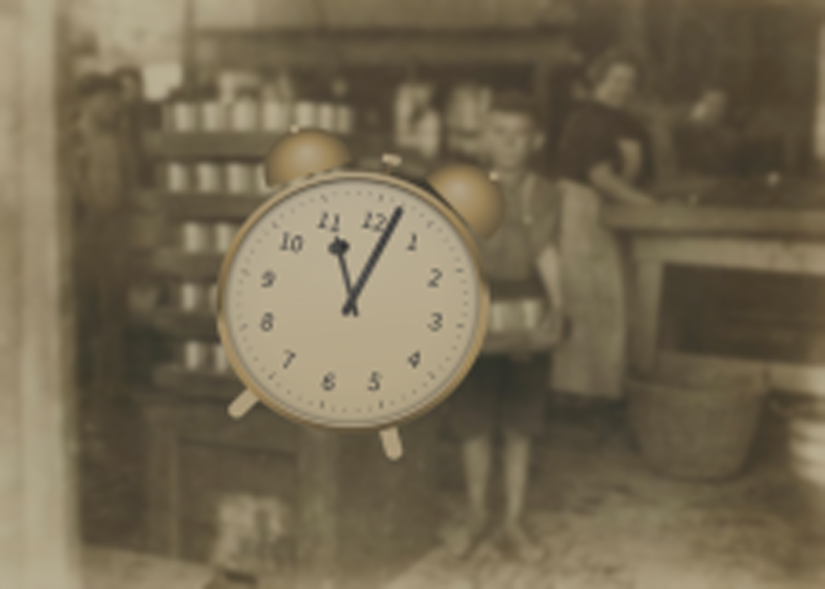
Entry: h=11 m=2
